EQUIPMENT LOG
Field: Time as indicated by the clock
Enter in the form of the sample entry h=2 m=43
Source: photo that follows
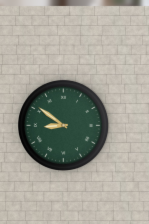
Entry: h=8 m=51
